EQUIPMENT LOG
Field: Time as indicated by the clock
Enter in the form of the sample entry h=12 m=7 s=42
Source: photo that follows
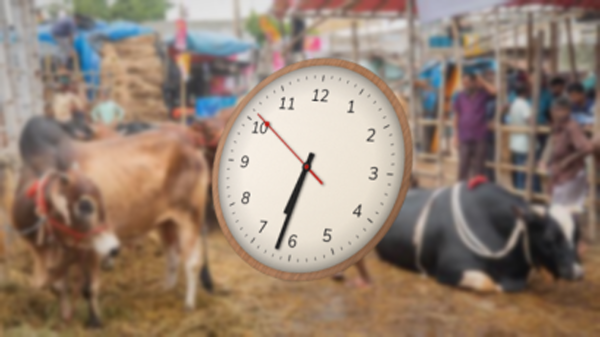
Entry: h=6 m=31 s=51
